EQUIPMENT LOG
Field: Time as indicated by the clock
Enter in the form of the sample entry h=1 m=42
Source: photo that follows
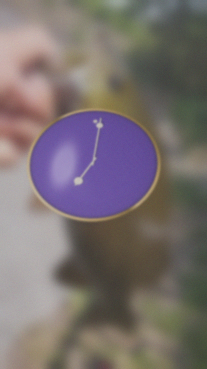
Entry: h=7 m=1
